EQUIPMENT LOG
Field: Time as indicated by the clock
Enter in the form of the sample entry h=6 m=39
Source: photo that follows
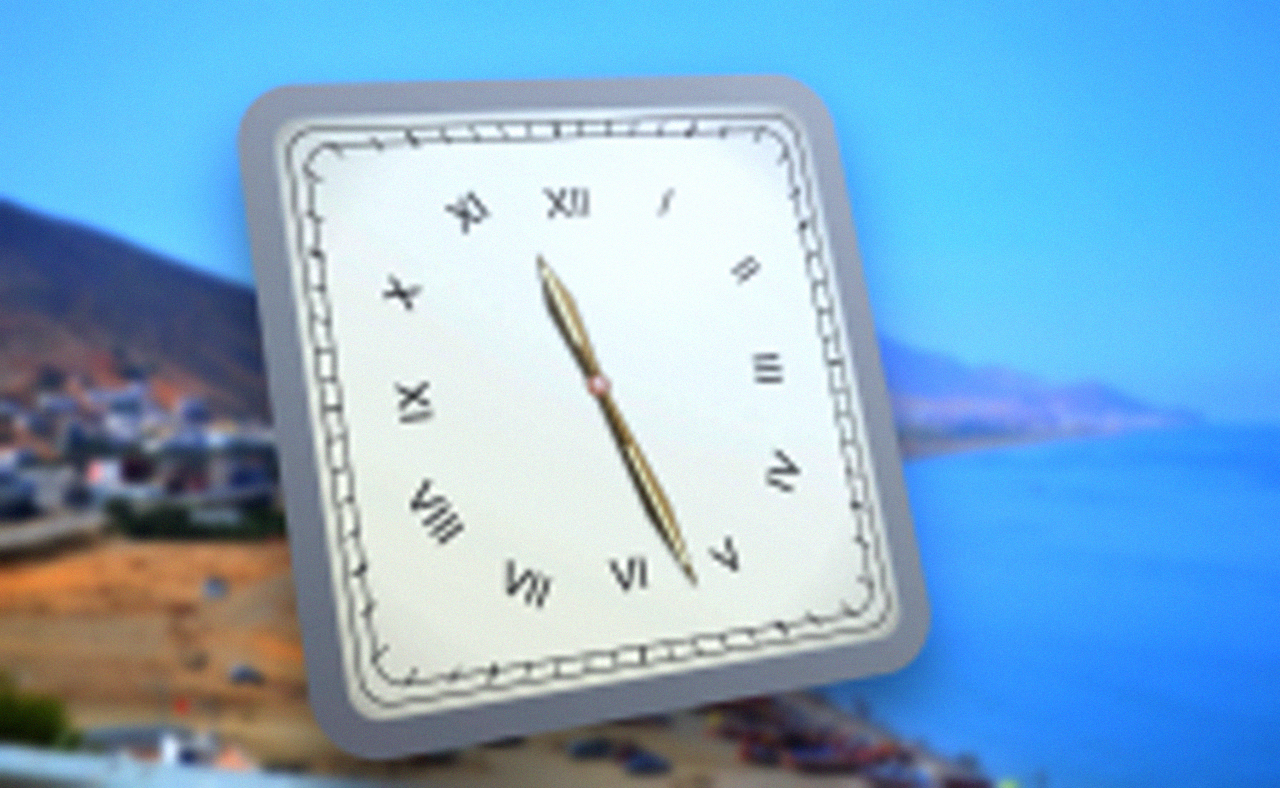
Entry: h=11 m=27
